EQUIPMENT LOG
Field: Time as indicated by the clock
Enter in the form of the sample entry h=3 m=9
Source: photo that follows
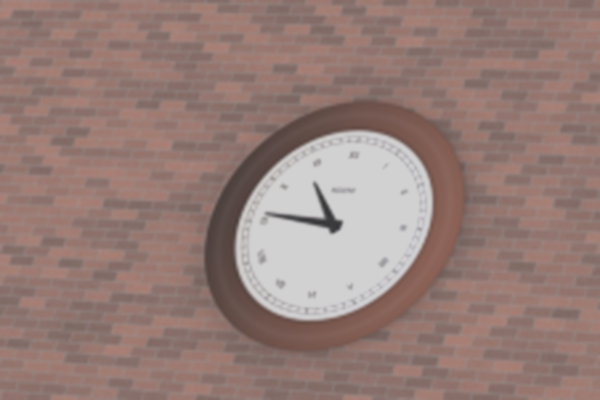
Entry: h=10 m=46
